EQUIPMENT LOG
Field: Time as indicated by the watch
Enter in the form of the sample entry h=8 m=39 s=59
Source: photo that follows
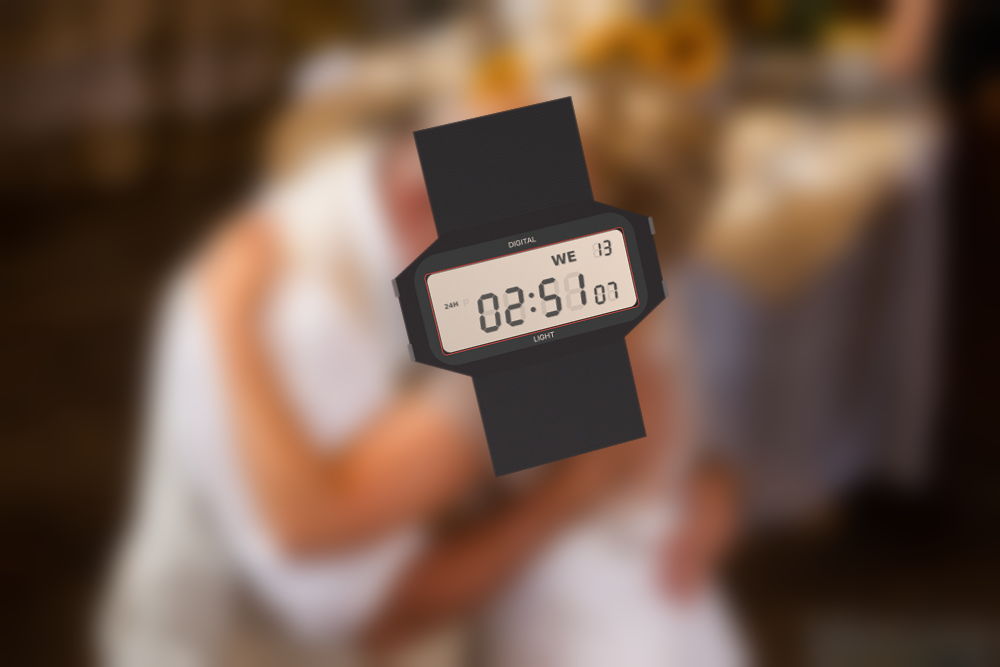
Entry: h=2 m=51 s=7
